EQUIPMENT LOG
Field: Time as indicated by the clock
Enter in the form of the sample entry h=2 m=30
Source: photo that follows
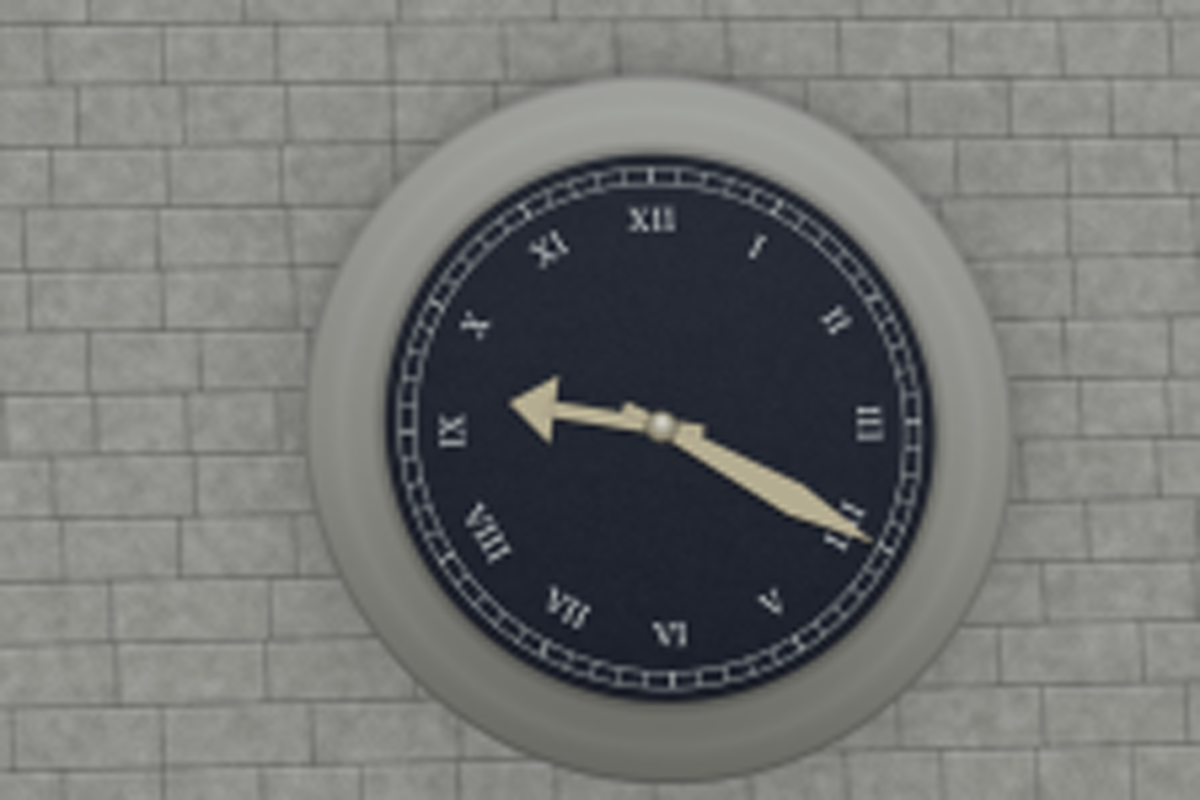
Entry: h=9 m=20
